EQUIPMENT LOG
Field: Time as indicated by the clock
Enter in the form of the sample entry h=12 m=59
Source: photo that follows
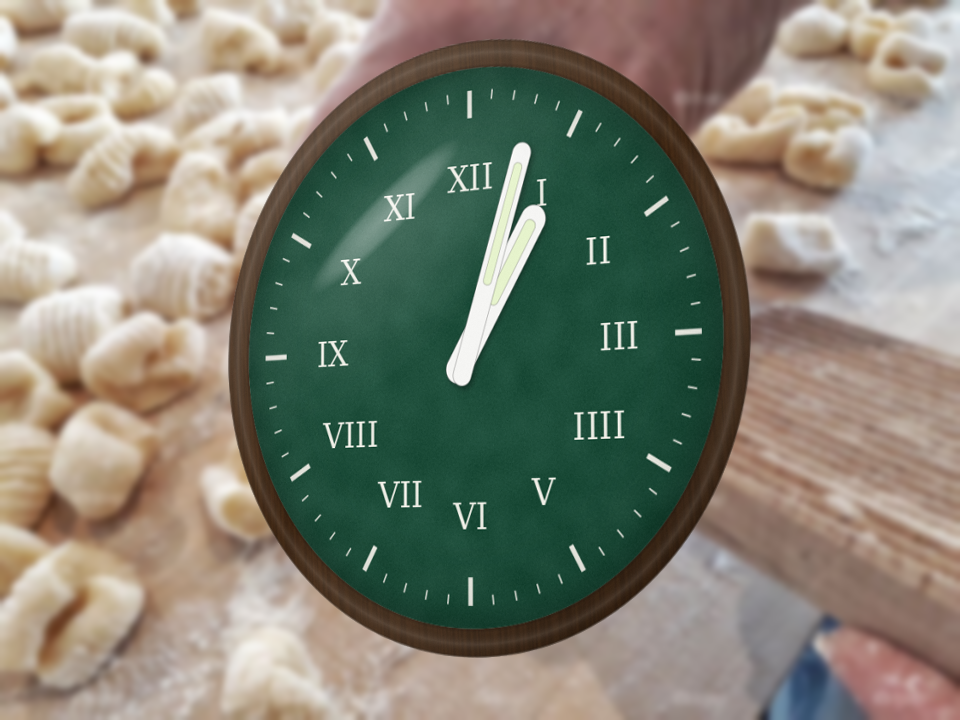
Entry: h=1 m=3
